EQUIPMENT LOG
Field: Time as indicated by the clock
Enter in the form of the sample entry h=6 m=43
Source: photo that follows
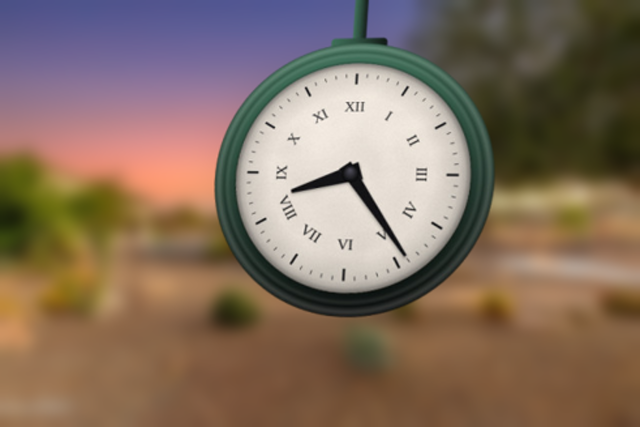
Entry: h=8 m=24
